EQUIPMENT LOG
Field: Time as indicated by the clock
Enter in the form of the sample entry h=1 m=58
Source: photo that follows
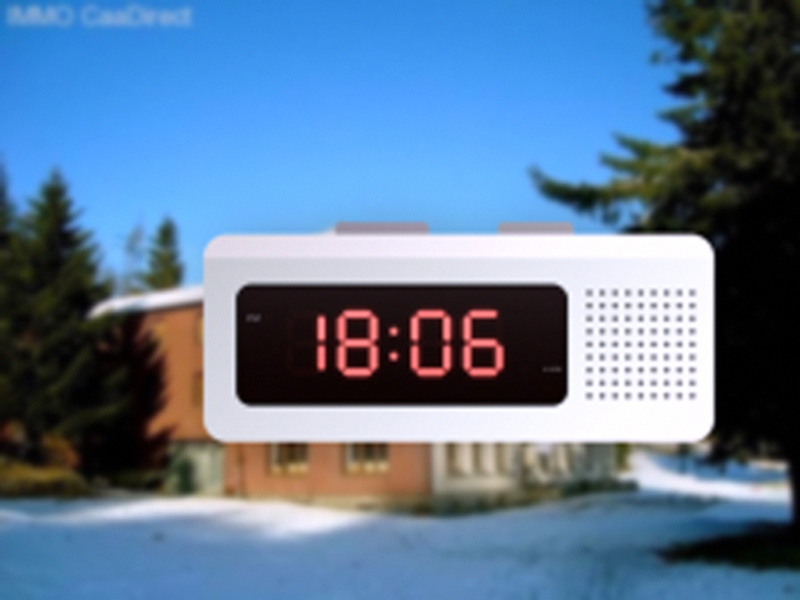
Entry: h=18 m=6
